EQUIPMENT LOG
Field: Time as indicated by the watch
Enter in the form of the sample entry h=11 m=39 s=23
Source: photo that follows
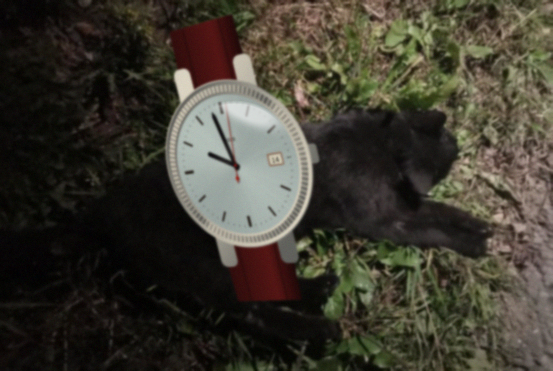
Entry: h=9 m=58 s=1
